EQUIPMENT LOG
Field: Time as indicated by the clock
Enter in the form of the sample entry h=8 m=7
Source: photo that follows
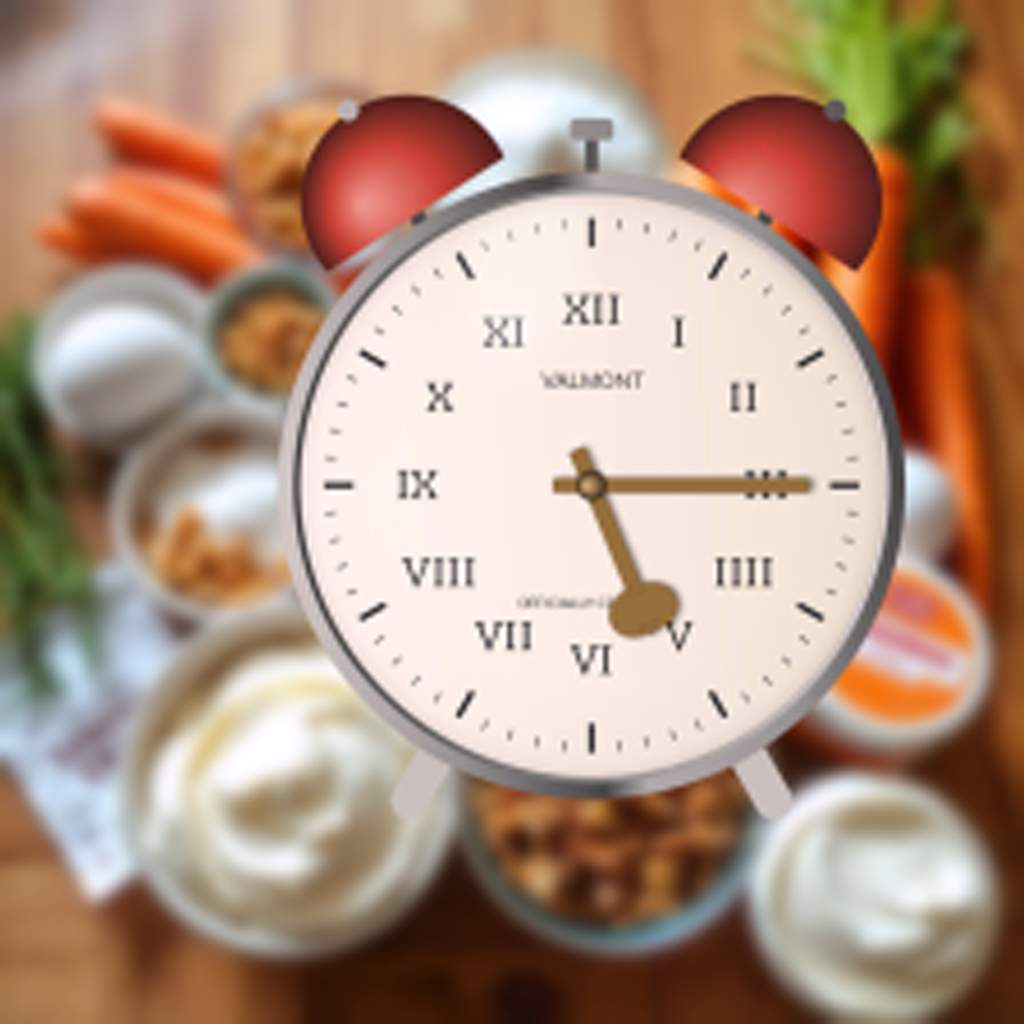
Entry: h=5 m=15
